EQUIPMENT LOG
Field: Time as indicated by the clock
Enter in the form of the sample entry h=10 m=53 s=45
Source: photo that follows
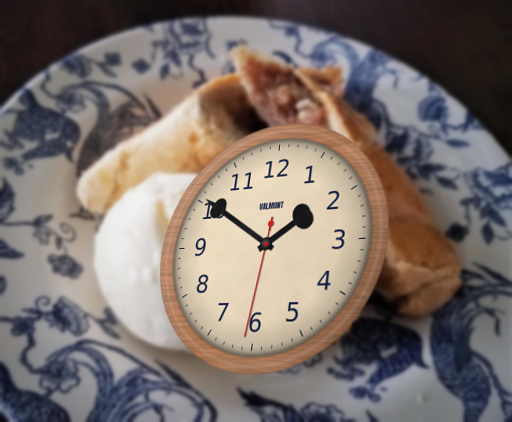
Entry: h=1 m=50 s=31
